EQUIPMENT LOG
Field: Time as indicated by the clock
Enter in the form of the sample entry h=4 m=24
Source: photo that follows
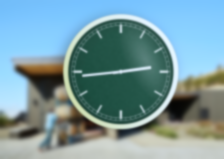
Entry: h=2 m=44
